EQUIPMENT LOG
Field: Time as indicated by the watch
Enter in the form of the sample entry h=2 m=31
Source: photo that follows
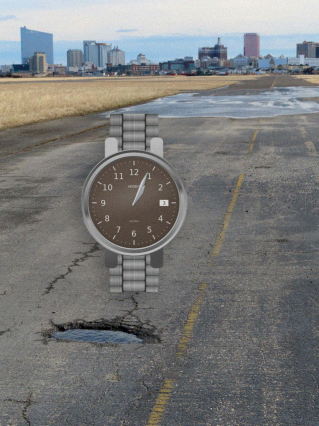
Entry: h=1 m=4
